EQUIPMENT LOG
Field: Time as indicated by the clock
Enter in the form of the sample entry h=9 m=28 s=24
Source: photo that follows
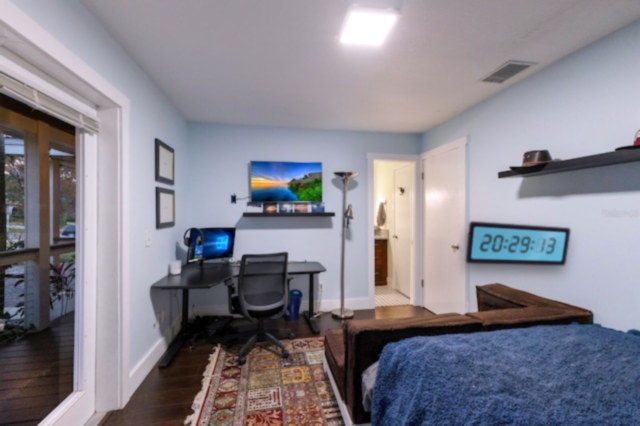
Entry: h=20 m=29 s=13
